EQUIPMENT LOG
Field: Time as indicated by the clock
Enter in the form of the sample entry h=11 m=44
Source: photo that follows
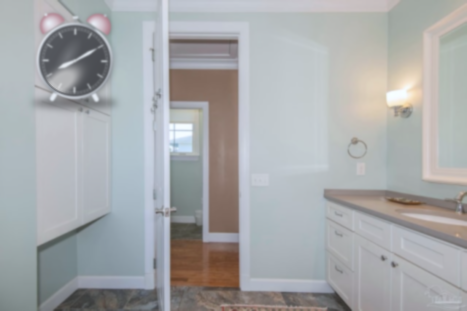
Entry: h=8 m=10
